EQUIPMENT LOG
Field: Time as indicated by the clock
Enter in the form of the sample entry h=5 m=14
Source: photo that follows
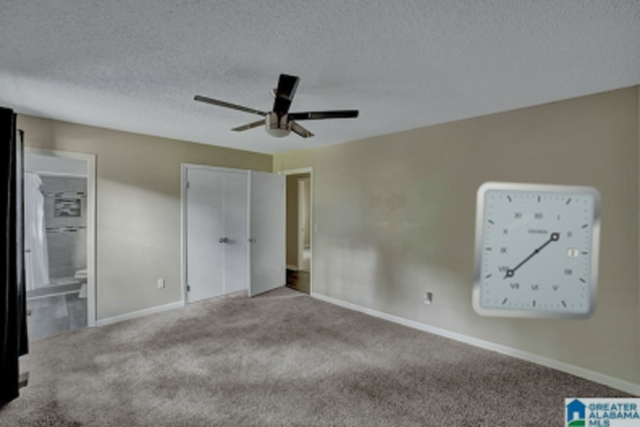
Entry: h=1 m=38
